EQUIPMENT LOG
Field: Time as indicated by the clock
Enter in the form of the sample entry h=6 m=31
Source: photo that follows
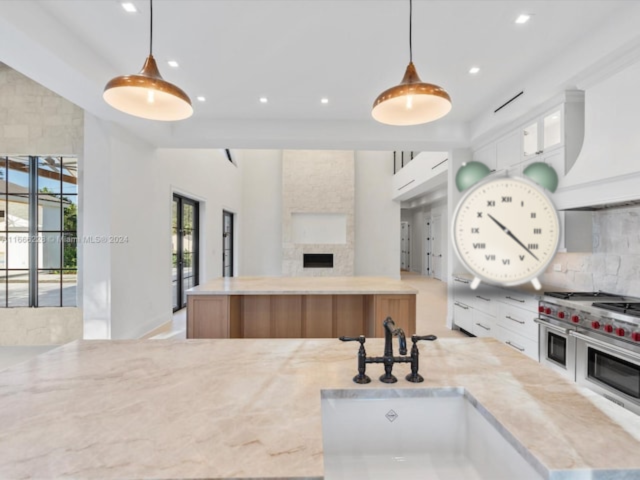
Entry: h=10 m=22
